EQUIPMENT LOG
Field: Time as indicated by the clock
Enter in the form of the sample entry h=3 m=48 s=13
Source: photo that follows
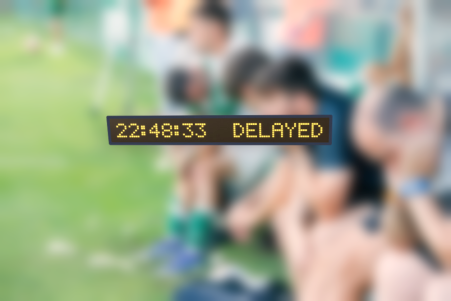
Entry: h=22 m=48 s=33
